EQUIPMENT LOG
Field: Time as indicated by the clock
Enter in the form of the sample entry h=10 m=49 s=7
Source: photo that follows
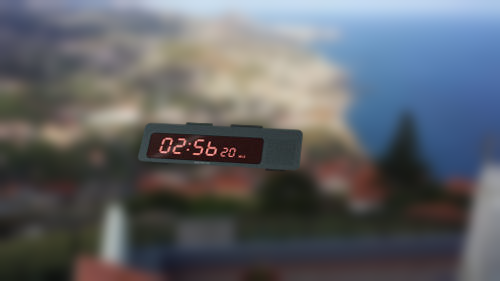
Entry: h=2 m=56 s=20
